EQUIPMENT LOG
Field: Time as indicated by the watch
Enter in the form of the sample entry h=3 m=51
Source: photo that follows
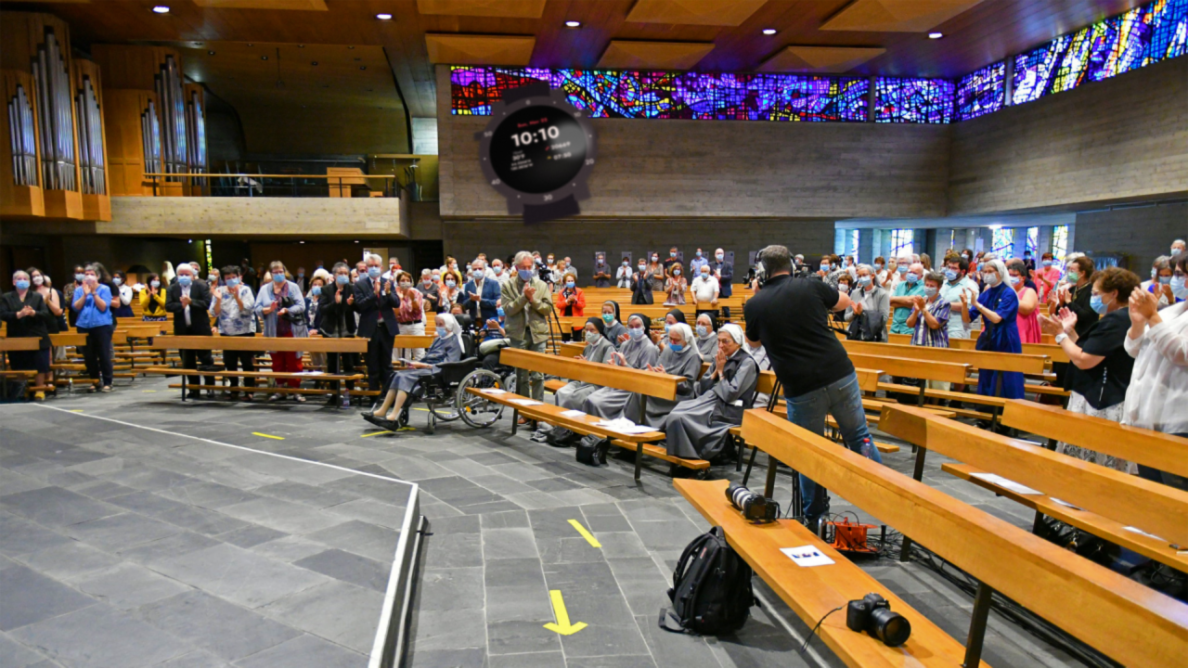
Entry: h=10 m=10
